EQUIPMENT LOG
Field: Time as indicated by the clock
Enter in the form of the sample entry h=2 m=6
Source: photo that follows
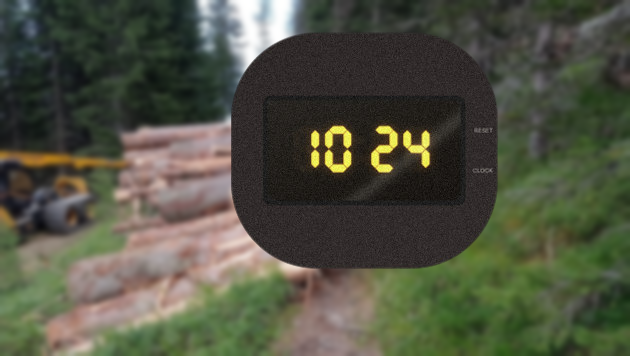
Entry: h=10 m=24
